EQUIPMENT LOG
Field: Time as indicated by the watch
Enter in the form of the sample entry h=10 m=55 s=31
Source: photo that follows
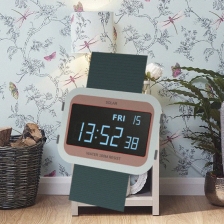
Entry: h=13 m=52 s=38
